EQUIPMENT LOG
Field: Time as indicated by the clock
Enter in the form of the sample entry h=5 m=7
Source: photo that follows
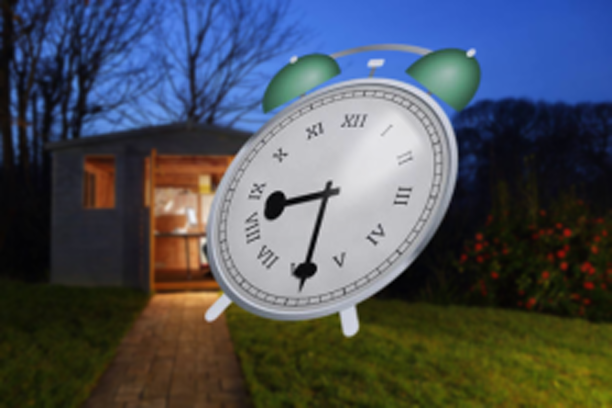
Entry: h=8 m=29
